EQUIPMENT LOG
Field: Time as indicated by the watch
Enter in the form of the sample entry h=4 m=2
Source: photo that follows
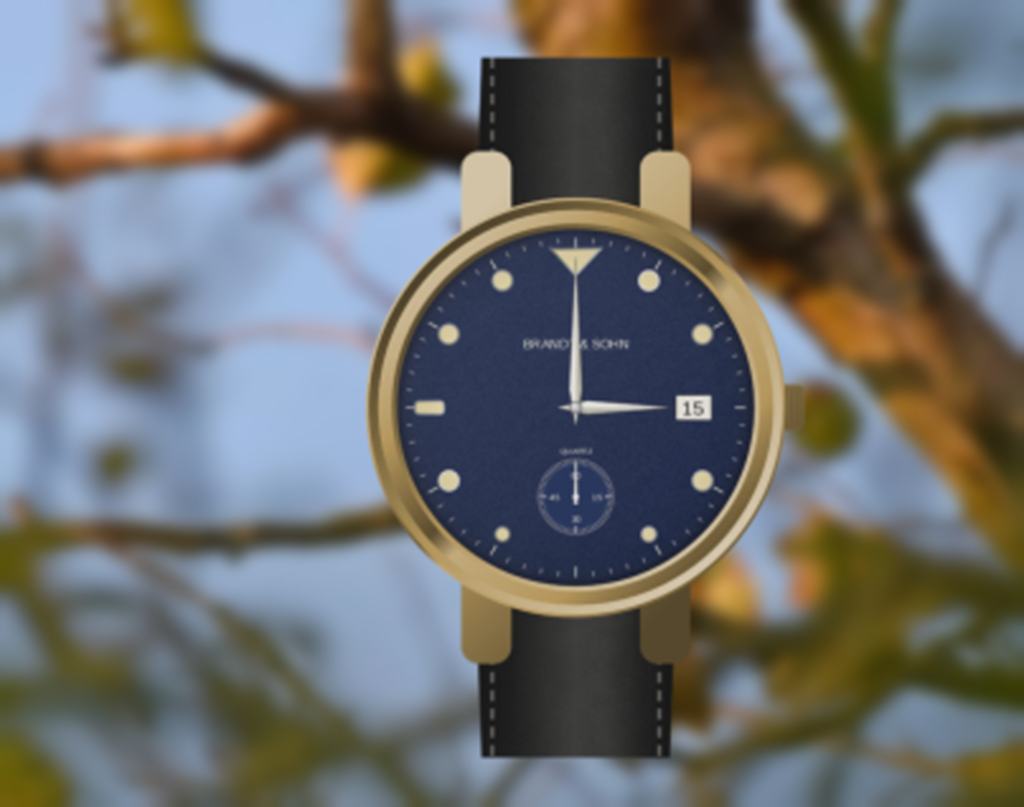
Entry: h=3 m=0
